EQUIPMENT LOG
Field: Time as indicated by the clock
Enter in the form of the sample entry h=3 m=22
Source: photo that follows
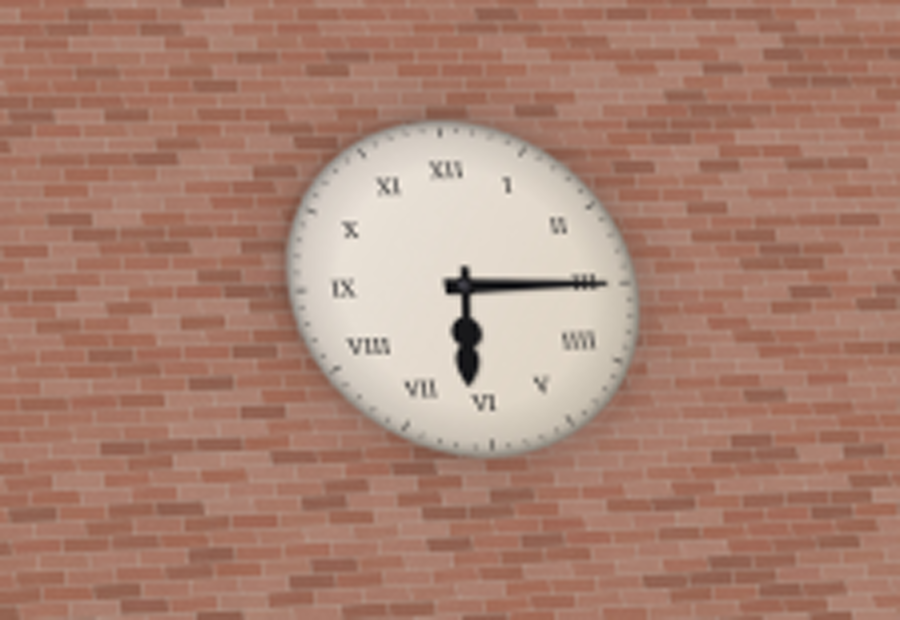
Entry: h=6 m=15
